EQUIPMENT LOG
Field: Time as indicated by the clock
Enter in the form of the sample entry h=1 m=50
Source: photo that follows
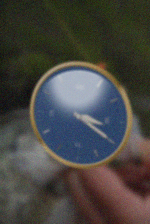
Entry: h=3 m=20
